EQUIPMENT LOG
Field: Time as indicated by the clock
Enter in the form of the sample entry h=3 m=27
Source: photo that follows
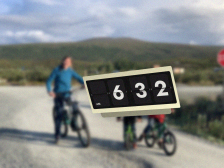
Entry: h=6 m=32
